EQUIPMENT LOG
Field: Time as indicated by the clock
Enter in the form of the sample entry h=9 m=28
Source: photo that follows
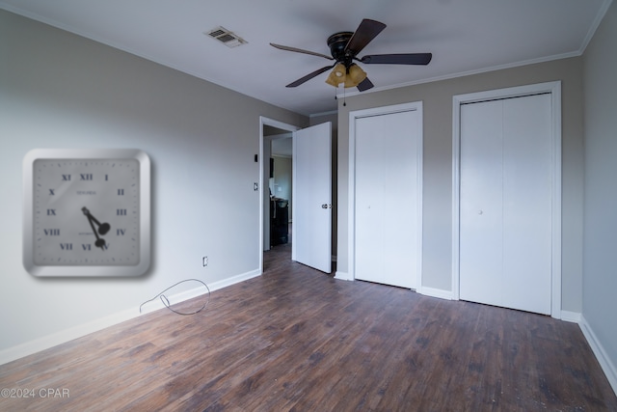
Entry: h=4 m=26
